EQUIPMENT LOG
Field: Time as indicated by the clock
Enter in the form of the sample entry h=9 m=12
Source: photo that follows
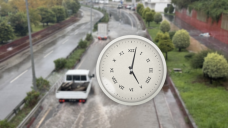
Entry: h=5 m=2
